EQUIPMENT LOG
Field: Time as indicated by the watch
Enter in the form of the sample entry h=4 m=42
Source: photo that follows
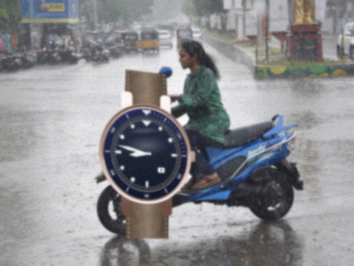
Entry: h=8 m=47
